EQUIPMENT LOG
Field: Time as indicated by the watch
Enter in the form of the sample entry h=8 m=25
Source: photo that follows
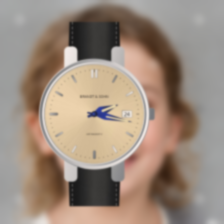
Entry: h=2 m=17
